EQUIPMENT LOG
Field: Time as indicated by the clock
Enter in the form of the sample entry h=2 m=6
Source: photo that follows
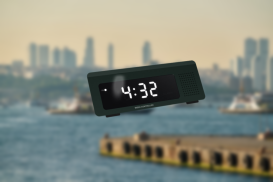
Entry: h=4 m=32
